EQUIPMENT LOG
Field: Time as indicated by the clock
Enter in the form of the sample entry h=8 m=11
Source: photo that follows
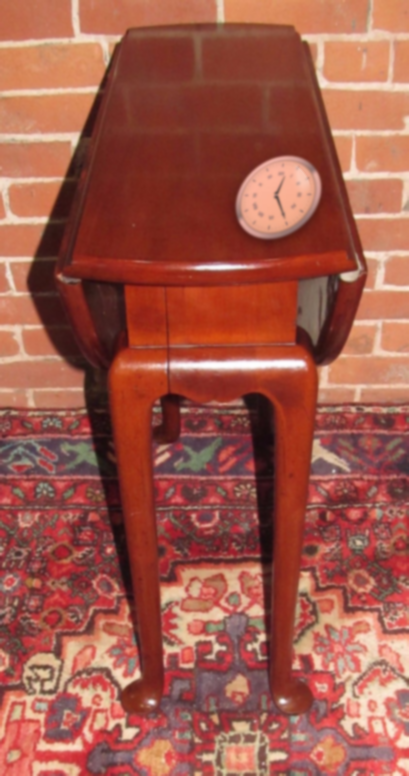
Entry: h=12 m=25
